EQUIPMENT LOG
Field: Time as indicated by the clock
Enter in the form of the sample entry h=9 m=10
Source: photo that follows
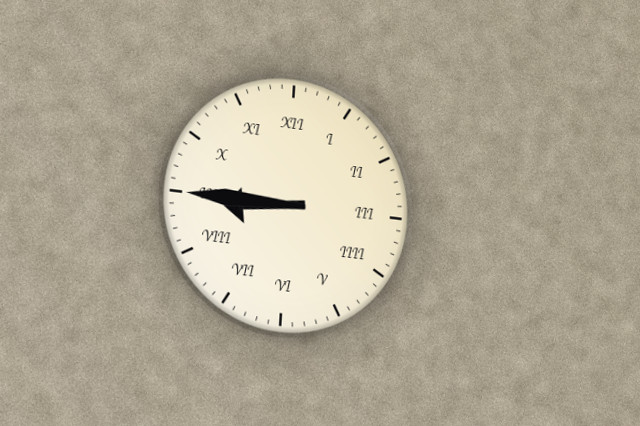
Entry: h=8 m=45
